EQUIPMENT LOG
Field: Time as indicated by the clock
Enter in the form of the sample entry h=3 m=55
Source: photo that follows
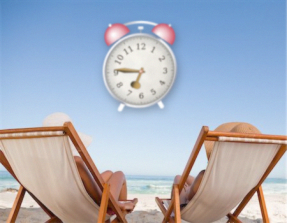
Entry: h=6 m=46
